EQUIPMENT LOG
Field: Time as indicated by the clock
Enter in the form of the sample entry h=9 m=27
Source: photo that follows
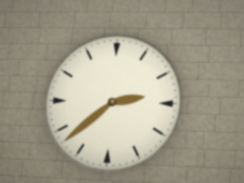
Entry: h=2 m=38
